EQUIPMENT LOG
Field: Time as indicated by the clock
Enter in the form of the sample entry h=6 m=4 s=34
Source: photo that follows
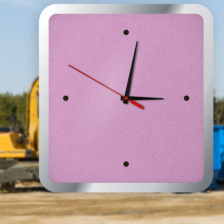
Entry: h=3 m=1 s=50
